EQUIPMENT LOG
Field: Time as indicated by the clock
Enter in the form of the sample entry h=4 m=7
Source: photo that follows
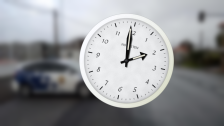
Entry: h=1 m=59
